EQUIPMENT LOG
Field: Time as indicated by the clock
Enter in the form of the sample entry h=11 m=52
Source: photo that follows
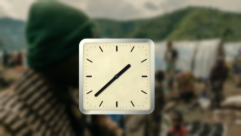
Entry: h=1 m=38
